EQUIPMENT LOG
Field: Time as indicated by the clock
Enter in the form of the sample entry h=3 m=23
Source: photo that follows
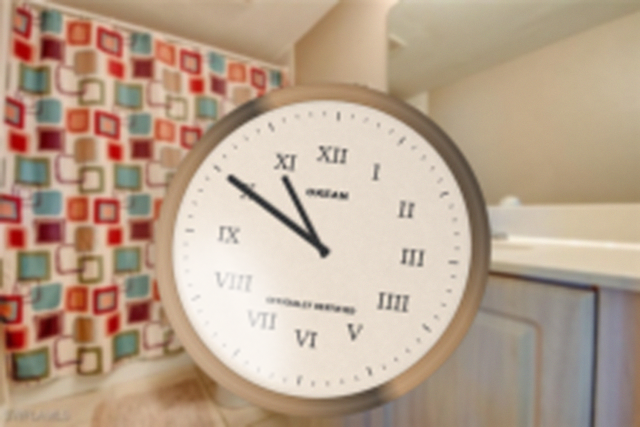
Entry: h=10 m=50
